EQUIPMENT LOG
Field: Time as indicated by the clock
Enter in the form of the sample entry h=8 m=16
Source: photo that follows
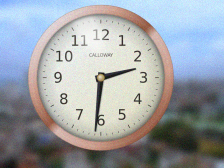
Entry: h=2 m=31
